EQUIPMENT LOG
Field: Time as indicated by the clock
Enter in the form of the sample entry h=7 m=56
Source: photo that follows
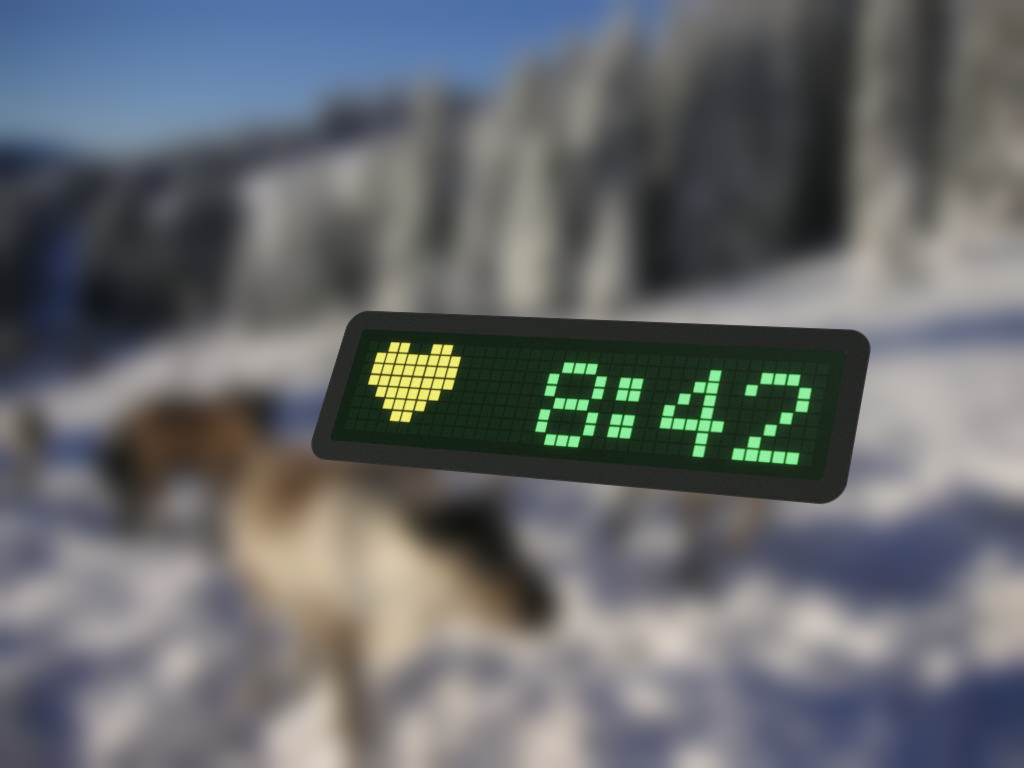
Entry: h=8 m=42
